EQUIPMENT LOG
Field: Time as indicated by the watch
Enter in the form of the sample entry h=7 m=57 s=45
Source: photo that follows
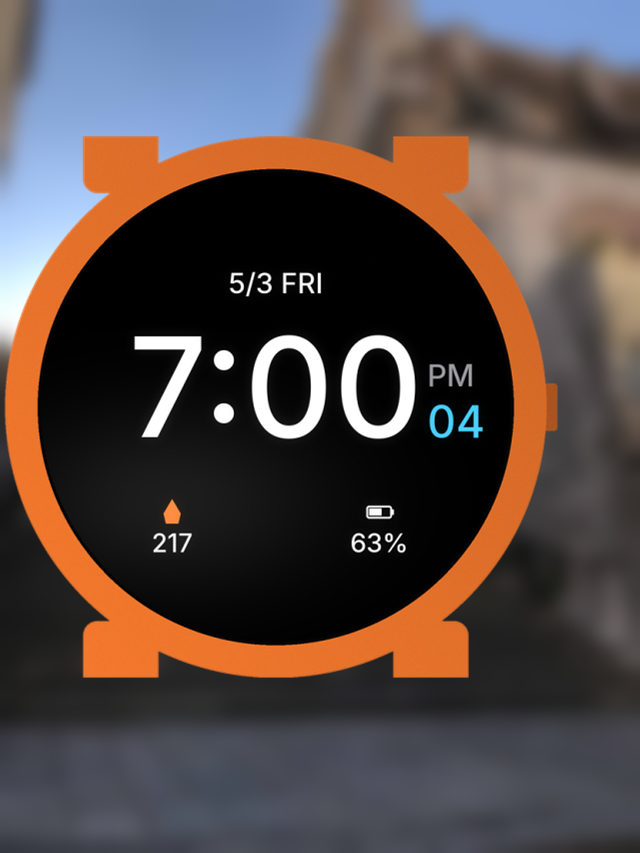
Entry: h=7 m=0 s=4
